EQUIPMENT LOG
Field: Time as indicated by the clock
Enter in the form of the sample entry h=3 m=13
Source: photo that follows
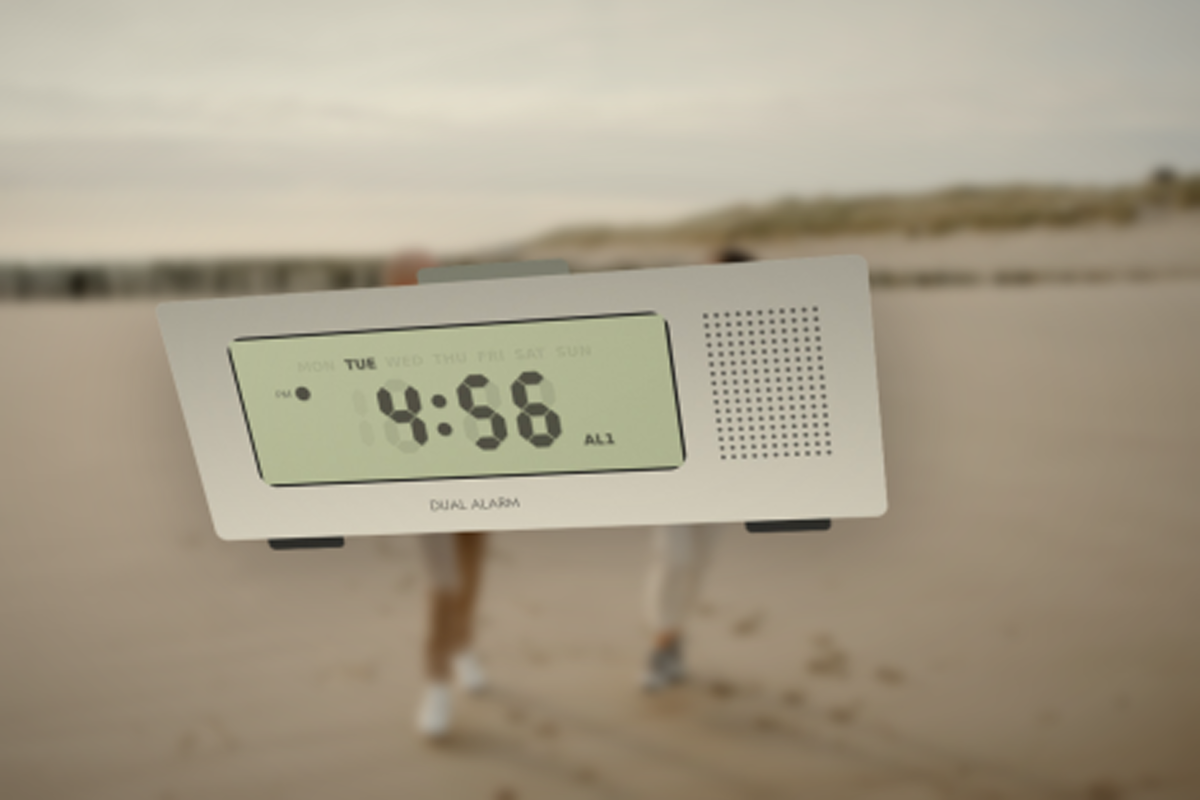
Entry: h=4 m=56
